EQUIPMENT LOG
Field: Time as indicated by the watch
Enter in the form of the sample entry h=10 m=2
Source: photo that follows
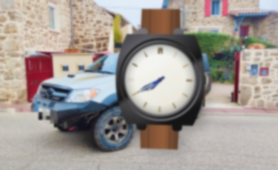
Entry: h=7 m=40
